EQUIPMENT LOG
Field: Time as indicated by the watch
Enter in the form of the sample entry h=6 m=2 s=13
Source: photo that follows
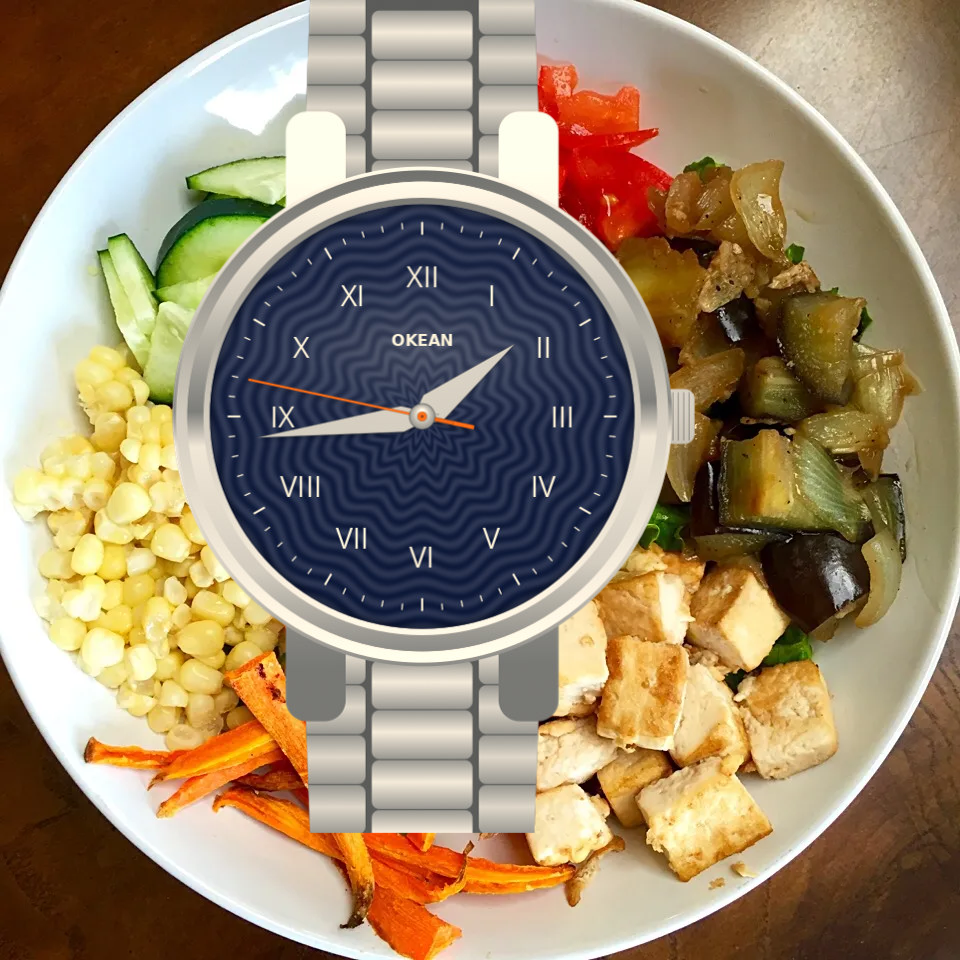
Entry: h=1 m=43 s=47
